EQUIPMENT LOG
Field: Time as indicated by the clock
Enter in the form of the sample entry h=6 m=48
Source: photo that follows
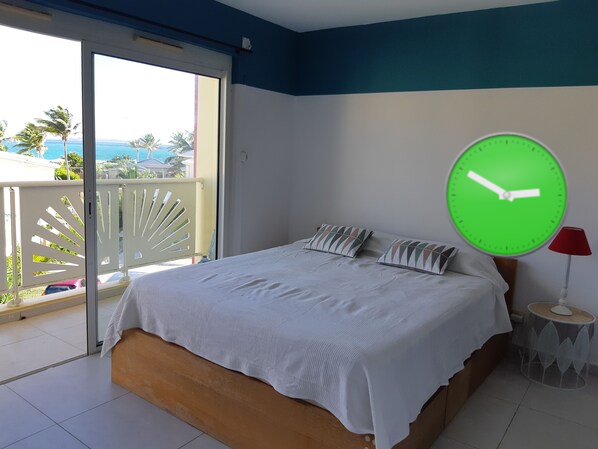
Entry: h=2 m=50
